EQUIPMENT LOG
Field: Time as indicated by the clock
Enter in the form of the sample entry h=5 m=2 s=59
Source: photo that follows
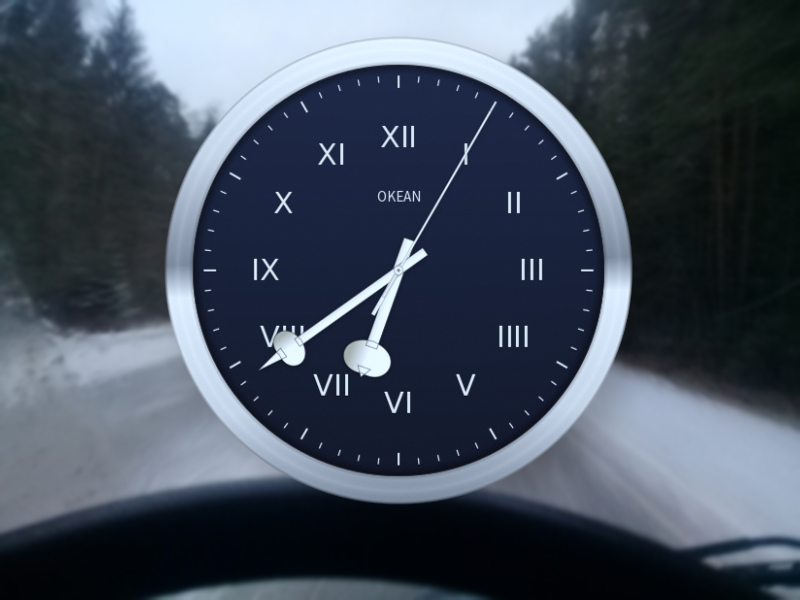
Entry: h=6 m=39 s=5
